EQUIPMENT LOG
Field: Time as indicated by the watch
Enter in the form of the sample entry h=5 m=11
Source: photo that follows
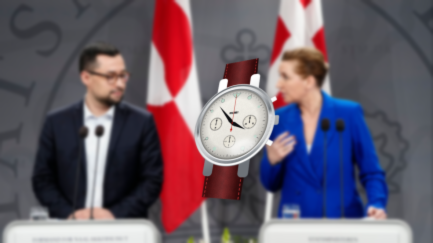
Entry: h=3 m=53
